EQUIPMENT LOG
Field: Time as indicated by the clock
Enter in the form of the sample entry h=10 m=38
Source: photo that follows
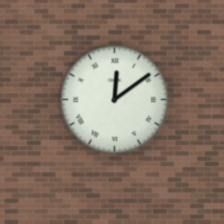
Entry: h=12 m=9
